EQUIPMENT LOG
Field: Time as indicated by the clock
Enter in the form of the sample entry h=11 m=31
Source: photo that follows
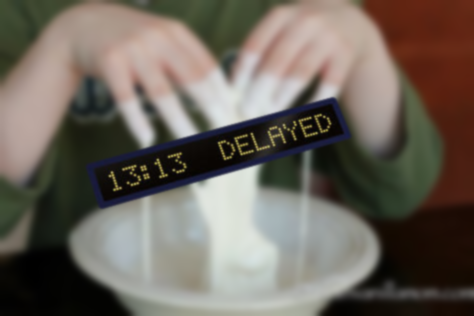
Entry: h=13 m=13
